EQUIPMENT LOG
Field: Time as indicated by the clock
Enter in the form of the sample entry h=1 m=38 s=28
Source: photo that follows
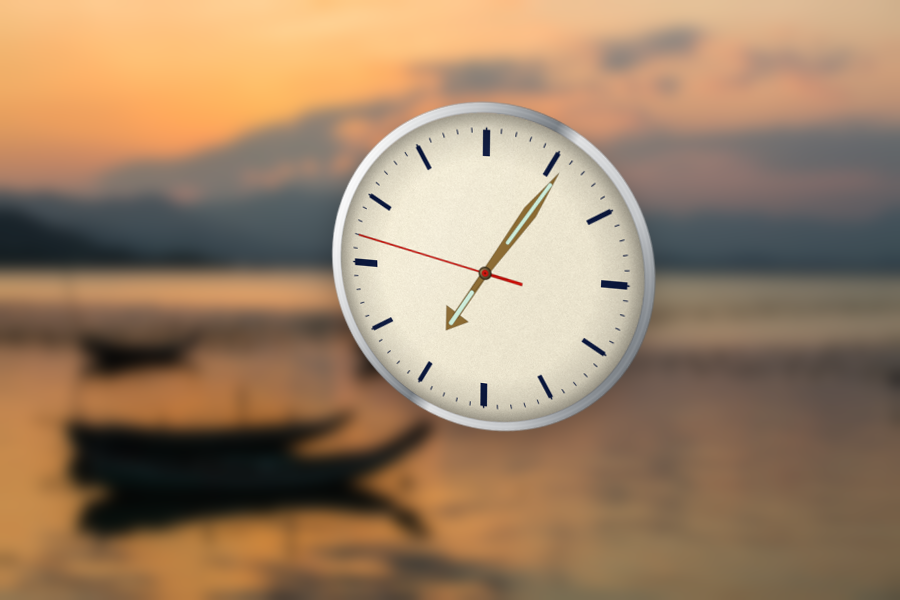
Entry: h=7 m=5 s=47
